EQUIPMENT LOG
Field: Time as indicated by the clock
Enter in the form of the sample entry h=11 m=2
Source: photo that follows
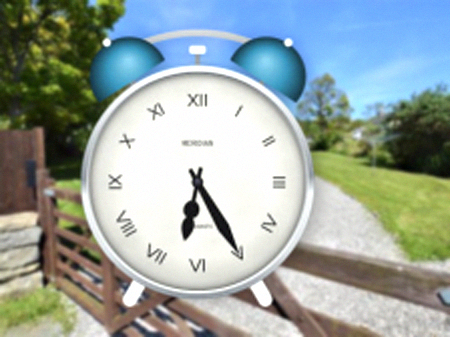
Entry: h=6 m=25
